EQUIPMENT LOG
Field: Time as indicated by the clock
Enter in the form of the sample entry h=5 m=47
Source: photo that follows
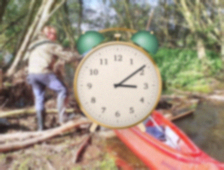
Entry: h=3 m=9
